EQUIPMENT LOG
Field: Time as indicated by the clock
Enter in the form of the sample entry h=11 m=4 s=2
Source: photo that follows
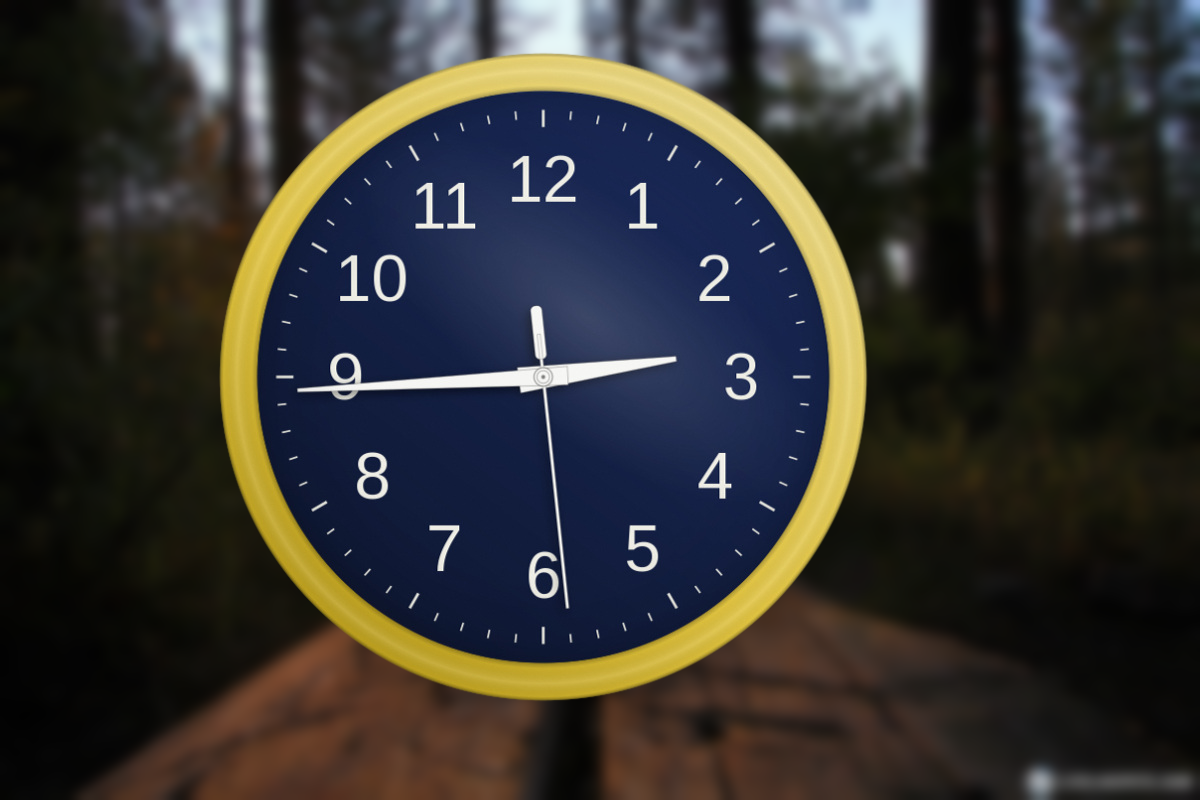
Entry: h=2 m=44 s=29
